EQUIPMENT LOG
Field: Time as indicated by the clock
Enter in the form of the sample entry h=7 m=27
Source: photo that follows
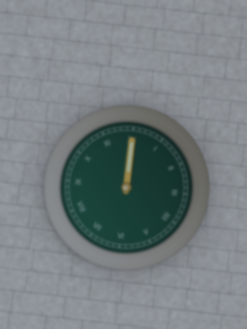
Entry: h=12 m=0
